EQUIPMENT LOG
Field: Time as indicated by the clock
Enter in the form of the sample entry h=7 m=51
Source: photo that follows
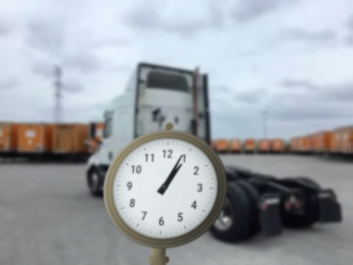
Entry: h=1 m=4
